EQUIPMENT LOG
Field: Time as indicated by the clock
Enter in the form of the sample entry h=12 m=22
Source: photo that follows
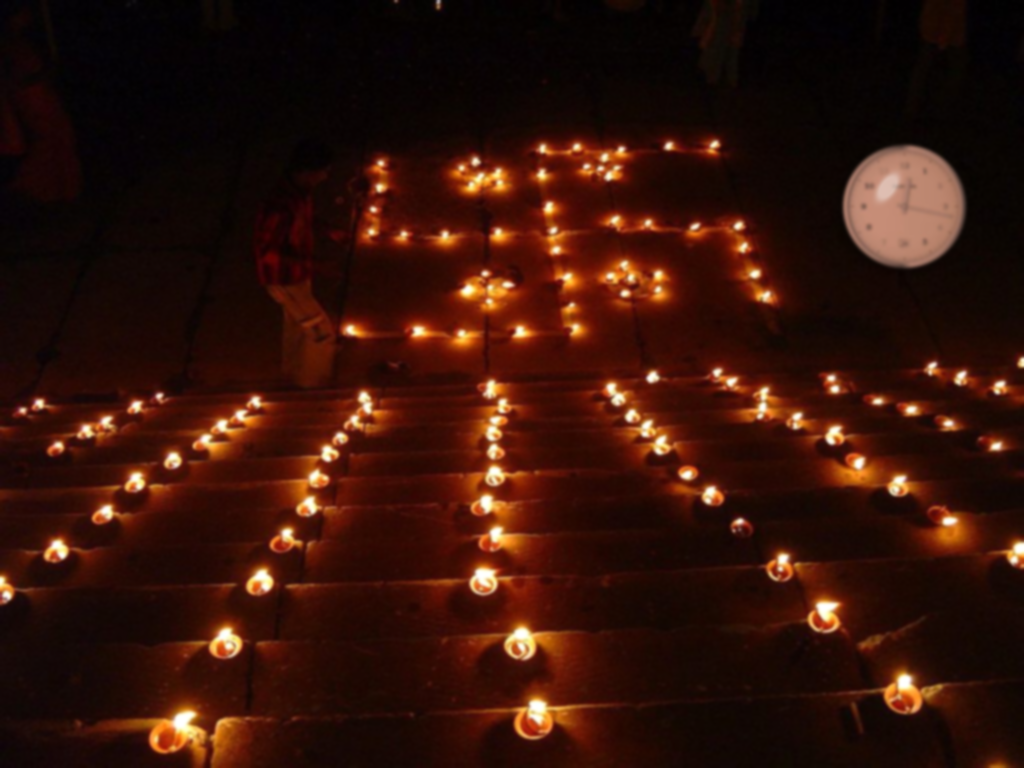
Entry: h=12 m=17
